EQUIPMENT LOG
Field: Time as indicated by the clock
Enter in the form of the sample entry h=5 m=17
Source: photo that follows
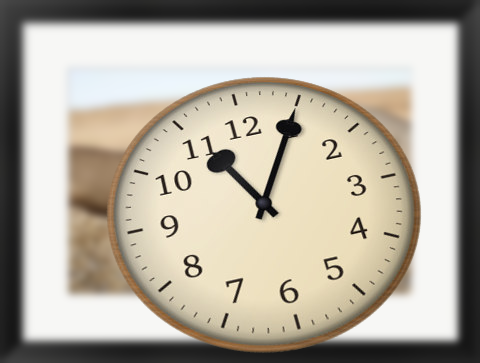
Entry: h=11 m=5
